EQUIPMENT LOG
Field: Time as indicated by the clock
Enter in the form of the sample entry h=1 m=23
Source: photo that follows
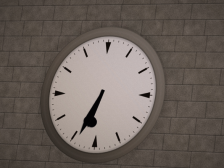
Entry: h=6 m=34
